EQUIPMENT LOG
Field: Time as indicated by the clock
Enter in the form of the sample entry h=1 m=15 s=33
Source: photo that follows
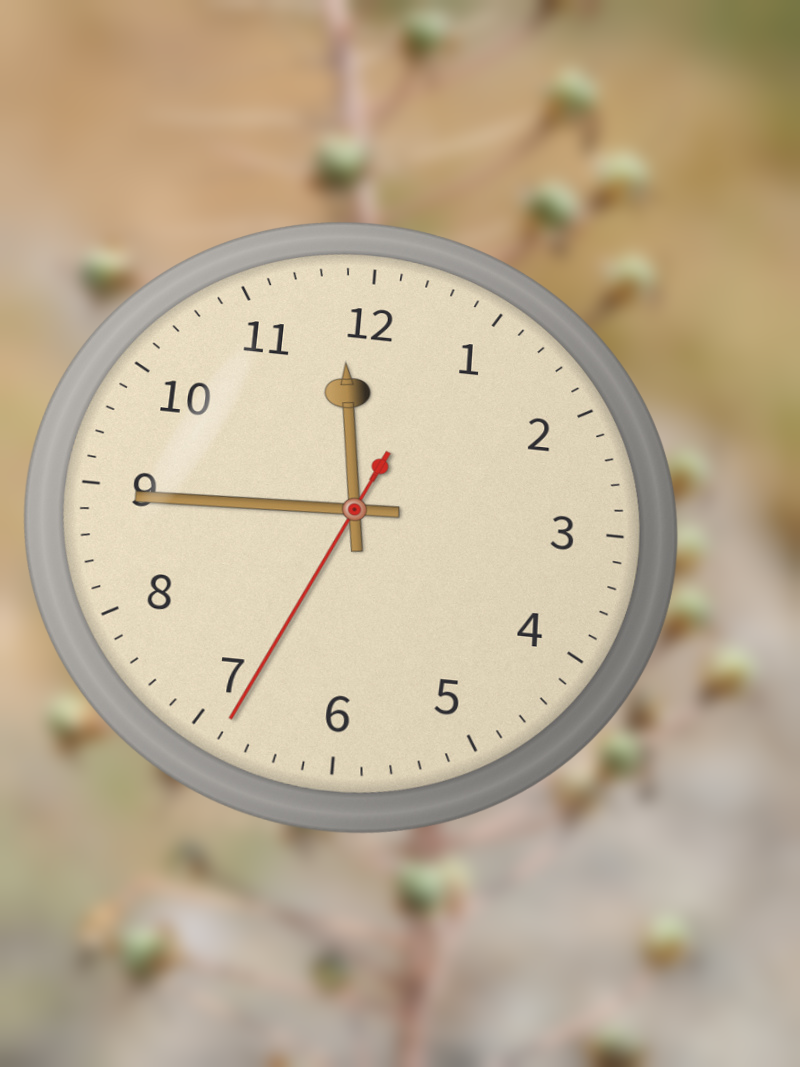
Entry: h=11 m=44 s=34
